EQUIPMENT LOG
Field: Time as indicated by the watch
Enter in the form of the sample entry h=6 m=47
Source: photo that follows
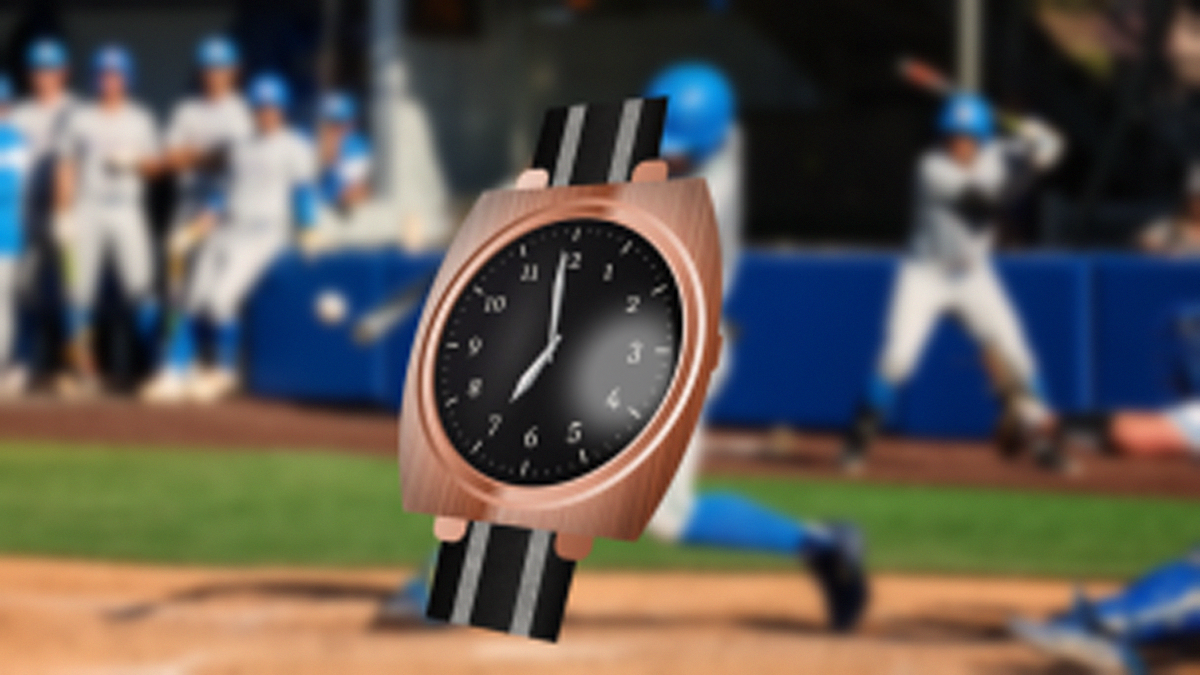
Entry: h=6 m=59
